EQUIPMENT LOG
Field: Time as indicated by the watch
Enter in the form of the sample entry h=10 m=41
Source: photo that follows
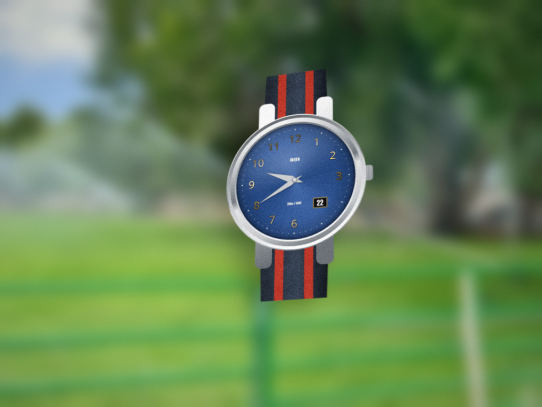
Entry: h=9 m=40
